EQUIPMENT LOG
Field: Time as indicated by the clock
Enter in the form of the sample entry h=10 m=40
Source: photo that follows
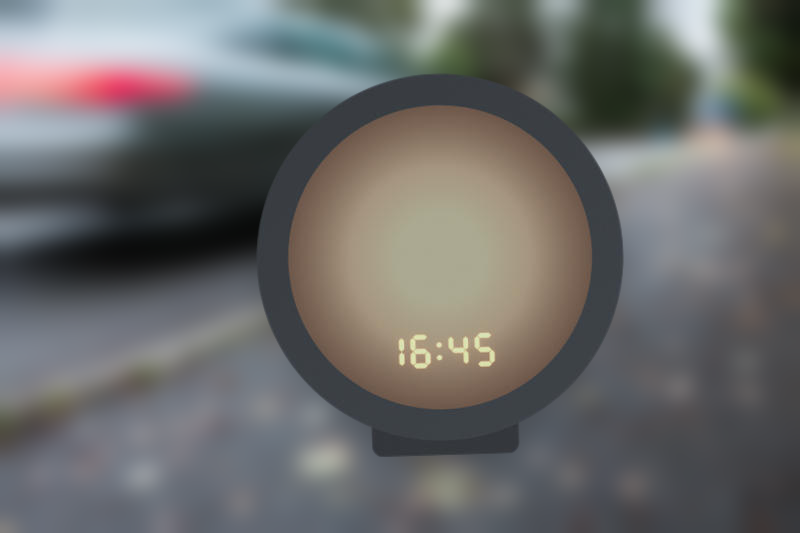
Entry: h=16 m=45
